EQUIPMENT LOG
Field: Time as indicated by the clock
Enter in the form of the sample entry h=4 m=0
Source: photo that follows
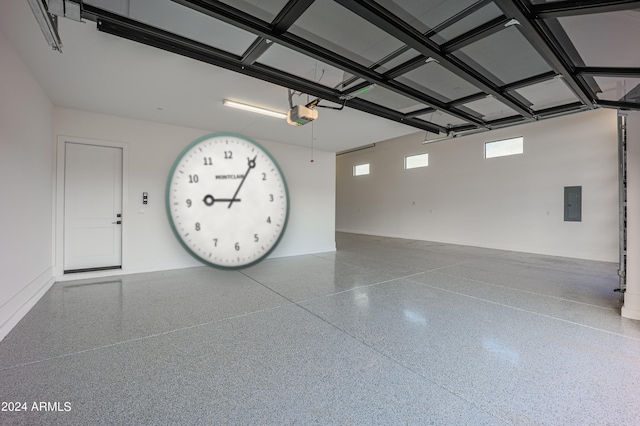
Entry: h=9 m=6
